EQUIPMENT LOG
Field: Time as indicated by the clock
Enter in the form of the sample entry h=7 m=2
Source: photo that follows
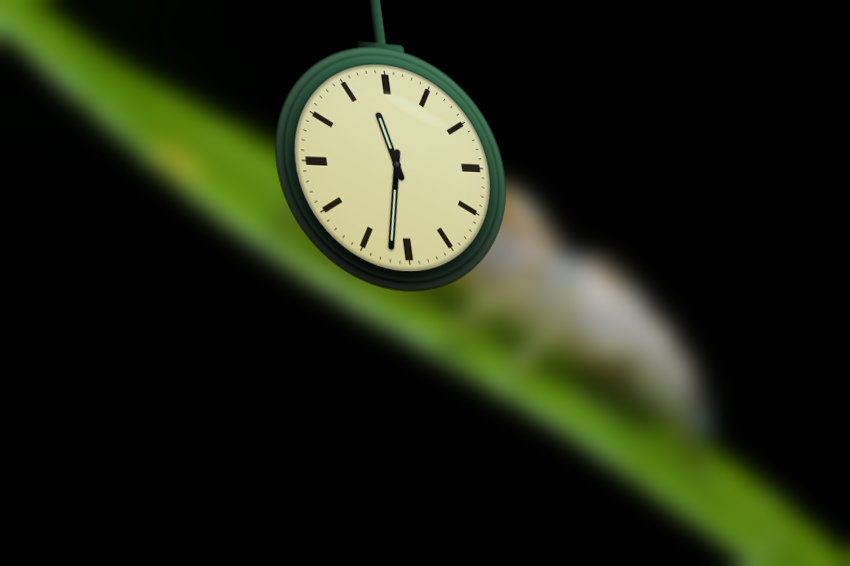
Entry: h=11 m=32
